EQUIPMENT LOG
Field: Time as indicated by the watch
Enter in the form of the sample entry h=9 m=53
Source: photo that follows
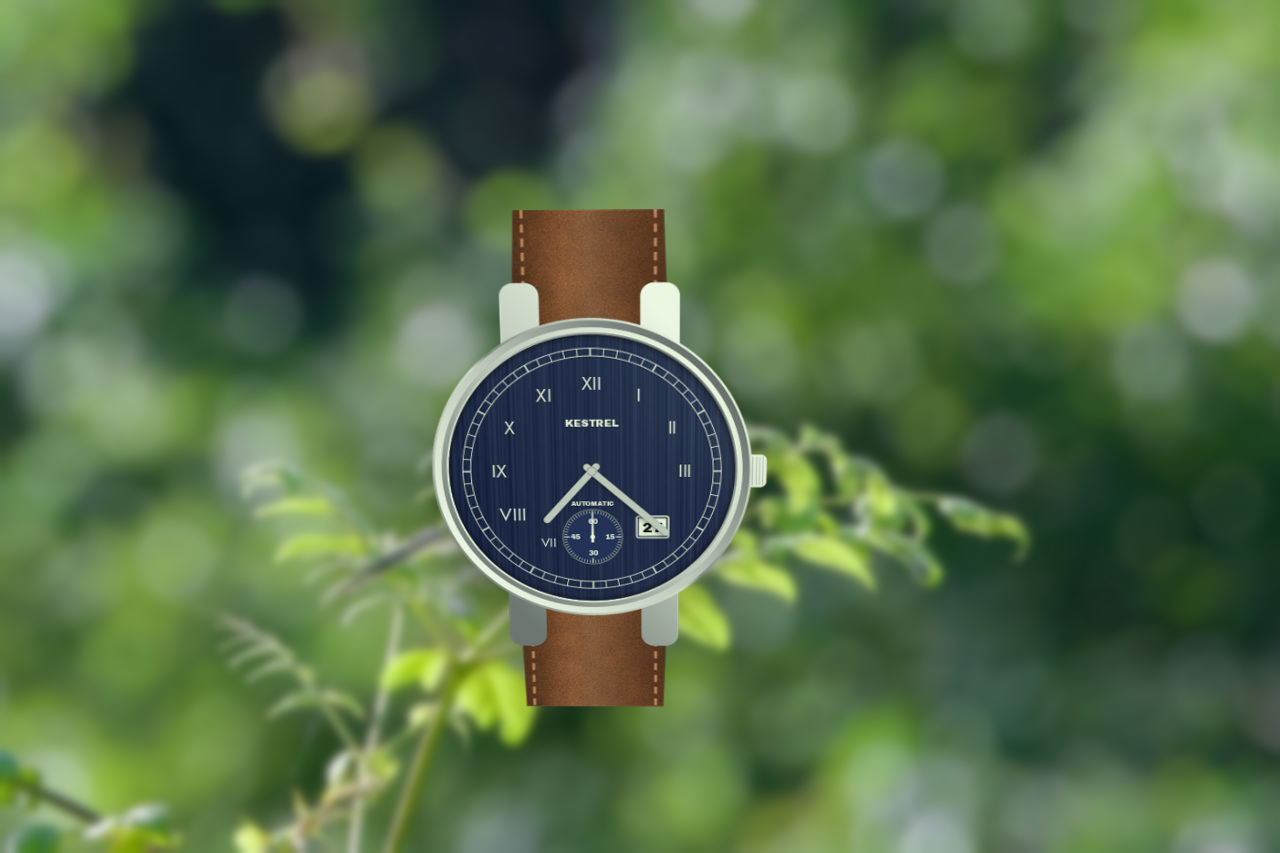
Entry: h=7 m=22
